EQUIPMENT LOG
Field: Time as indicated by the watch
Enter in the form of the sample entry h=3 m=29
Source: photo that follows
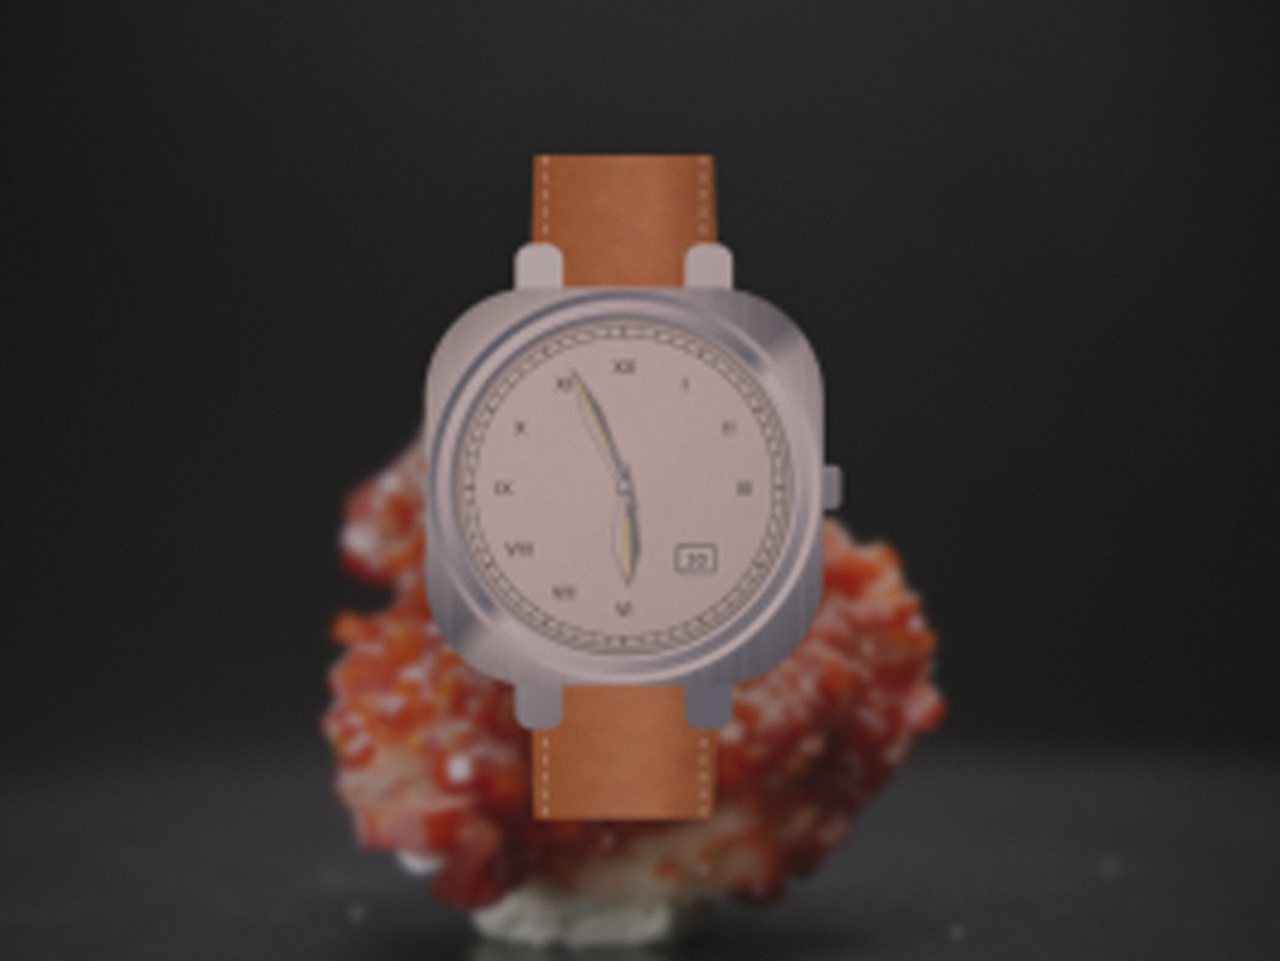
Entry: h=5 m=56
